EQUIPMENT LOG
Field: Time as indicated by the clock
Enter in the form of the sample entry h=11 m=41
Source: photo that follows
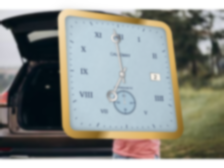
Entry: h=6 m=59
